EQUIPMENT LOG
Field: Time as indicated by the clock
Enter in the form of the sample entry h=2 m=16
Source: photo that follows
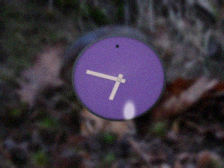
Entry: h=6 m=48
